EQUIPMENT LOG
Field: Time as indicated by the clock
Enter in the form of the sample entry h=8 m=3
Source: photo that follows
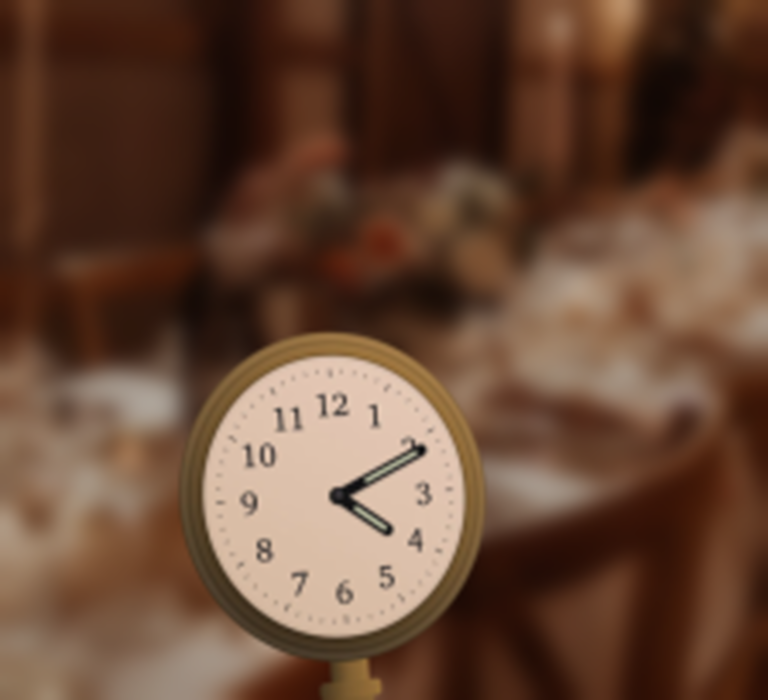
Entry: h=4 m=11
